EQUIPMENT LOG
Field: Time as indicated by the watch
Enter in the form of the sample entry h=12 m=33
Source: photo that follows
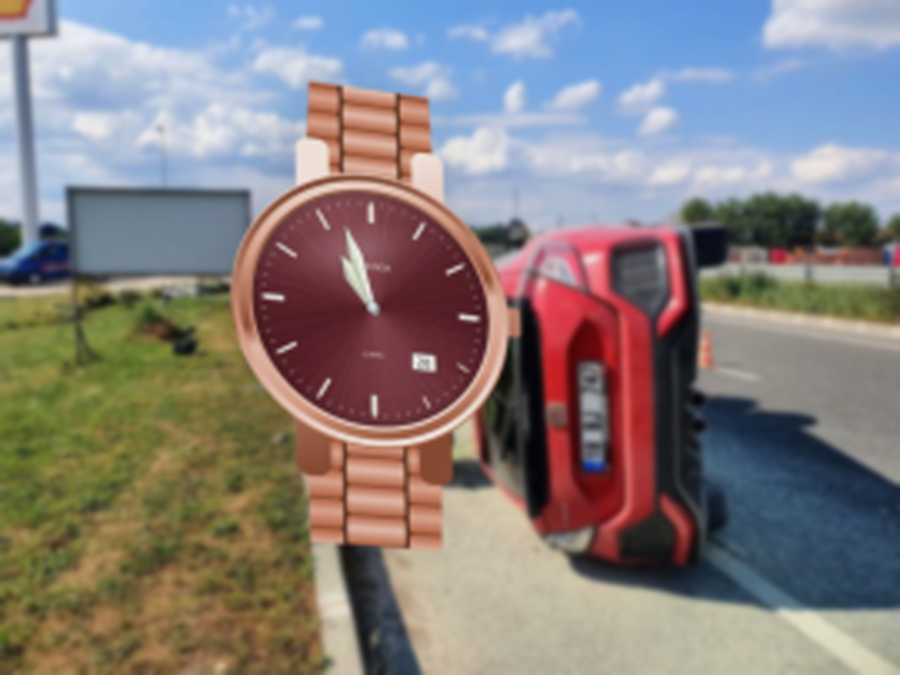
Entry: h=10 m=57
